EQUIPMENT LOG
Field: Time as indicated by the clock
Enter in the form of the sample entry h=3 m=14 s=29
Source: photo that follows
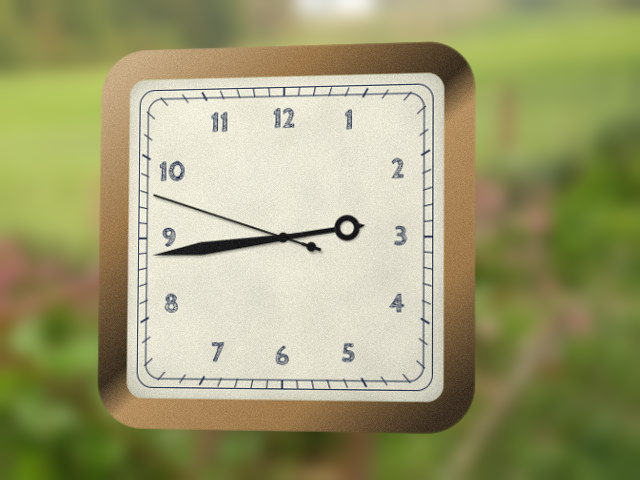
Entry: h=2 m=43 s=48
